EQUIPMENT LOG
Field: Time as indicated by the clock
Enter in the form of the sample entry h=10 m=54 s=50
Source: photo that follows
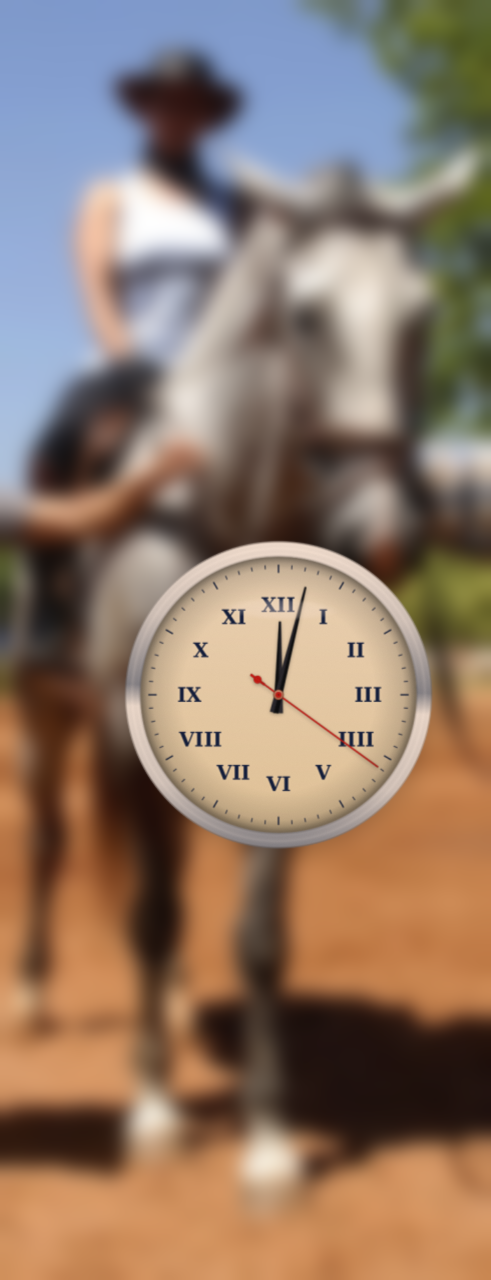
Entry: h=12 m=2 s=21
